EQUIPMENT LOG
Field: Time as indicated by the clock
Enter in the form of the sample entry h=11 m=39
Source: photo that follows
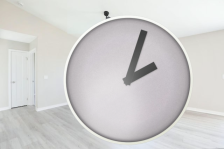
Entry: h=2 m=3
